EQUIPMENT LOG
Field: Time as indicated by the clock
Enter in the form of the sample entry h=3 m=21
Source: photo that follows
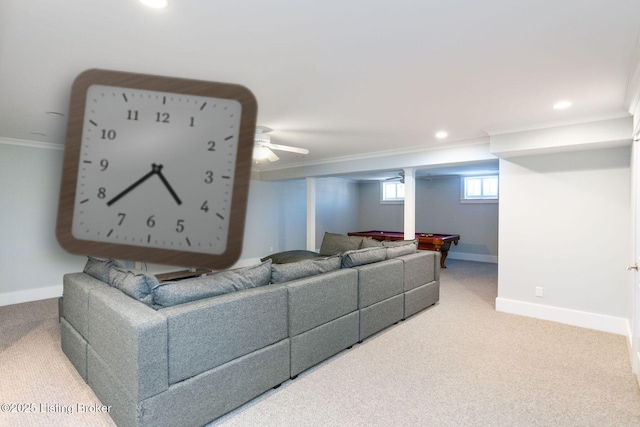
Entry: h=4 m=38
